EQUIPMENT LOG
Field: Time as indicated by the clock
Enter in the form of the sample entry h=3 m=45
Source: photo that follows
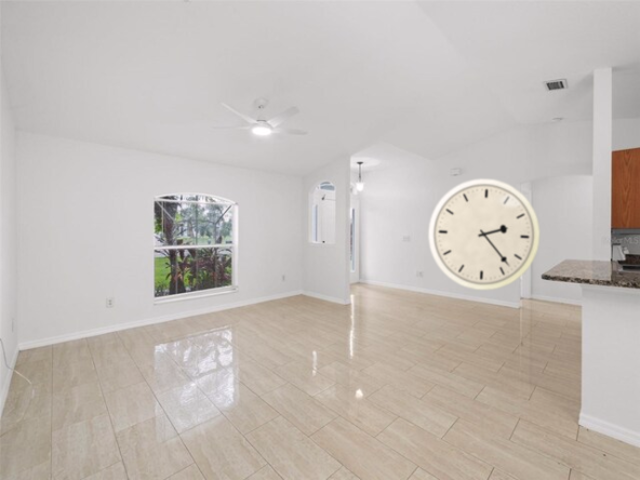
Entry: h=2 m=23
